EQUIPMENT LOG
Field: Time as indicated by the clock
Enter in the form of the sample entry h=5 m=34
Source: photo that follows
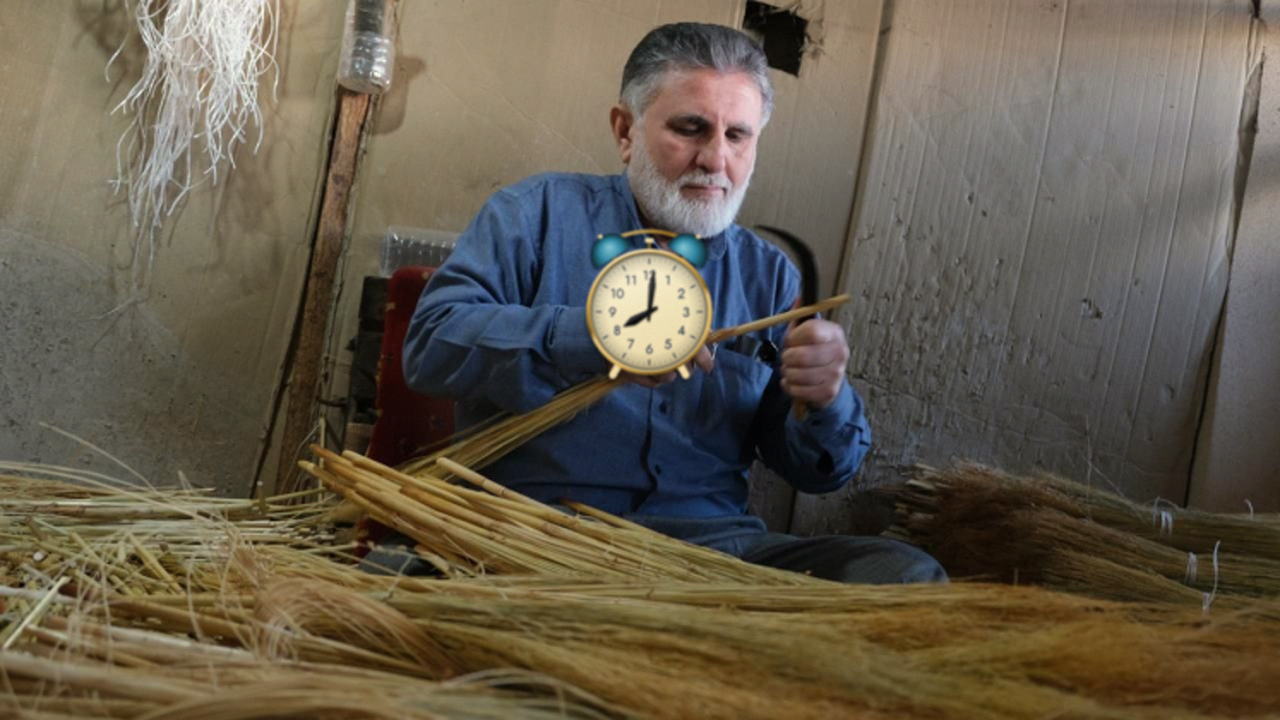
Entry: h=8 m=1
